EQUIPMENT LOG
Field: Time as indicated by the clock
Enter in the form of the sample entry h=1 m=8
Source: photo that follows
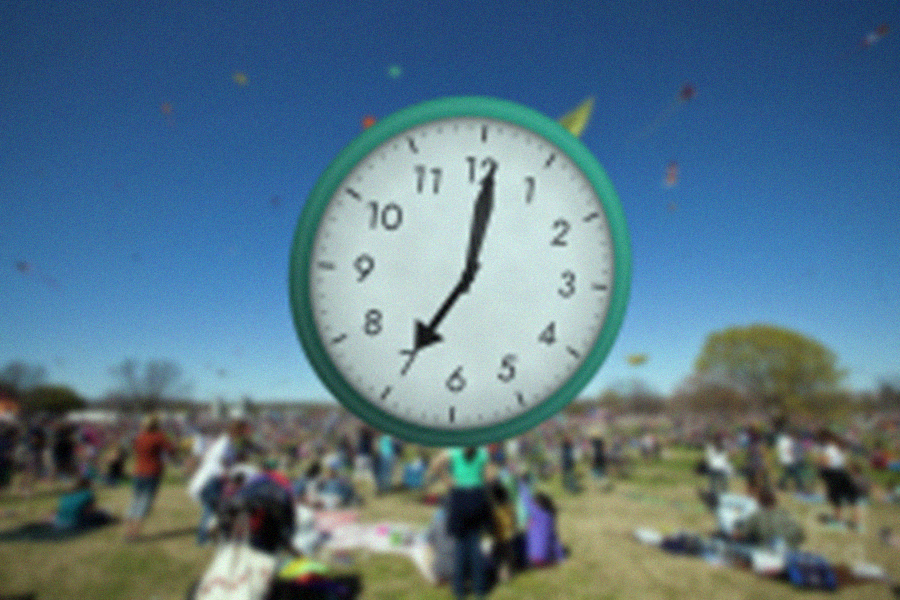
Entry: h=7 m=1
